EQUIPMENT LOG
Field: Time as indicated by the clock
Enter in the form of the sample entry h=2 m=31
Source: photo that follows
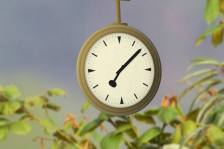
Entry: h=7 m=8
